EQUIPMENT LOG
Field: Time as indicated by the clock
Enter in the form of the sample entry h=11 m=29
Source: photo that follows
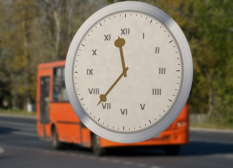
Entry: h=11 m=37
